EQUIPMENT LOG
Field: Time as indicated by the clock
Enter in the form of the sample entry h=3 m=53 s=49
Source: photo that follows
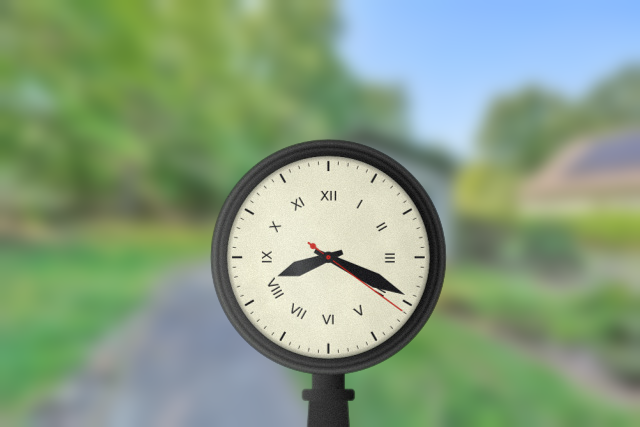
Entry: h=8 m=19 s=21
